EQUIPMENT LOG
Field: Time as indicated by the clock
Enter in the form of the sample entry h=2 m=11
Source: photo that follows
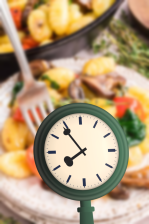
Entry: h=7 m=54
